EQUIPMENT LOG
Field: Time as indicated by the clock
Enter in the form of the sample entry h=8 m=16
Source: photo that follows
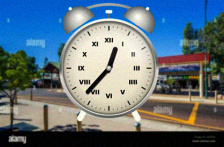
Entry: h=12 m=37
